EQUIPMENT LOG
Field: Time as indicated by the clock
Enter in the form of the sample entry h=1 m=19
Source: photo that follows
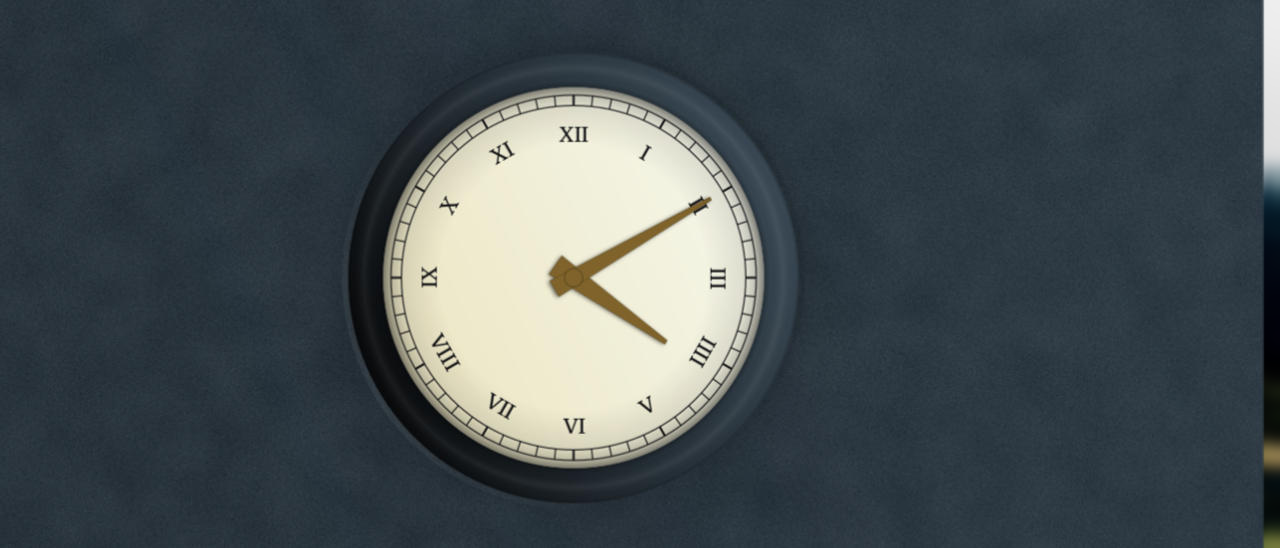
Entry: h=4 m=10
